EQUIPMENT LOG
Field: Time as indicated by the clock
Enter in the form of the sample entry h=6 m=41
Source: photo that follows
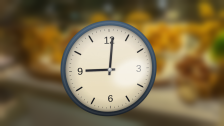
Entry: h=9 m=1
